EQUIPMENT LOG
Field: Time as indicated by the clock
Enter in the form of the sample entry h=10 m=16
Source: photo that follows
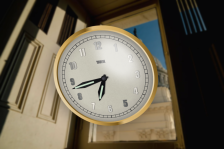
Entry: h=6 m=43
